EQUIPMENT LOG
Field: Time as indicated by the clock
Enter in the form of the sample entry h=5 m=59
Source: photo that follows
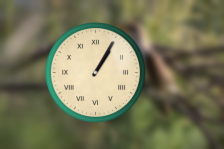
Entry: h=1 m=5
